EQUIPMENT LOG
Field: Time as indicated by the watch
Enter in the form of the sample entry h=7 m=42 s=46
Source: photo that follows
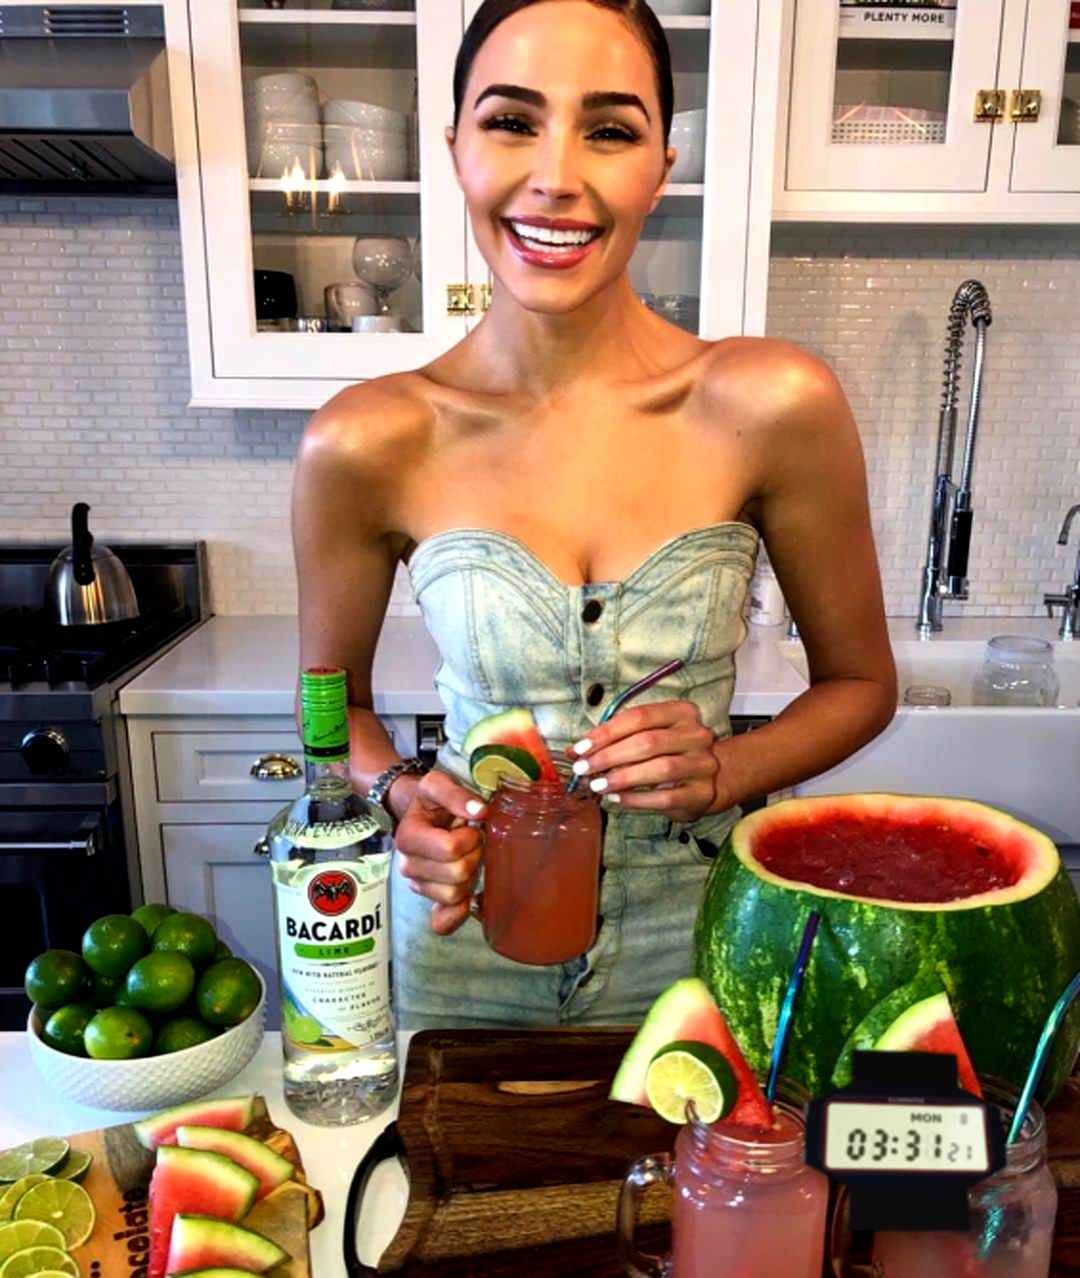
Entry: h=3 m=31 s=21
